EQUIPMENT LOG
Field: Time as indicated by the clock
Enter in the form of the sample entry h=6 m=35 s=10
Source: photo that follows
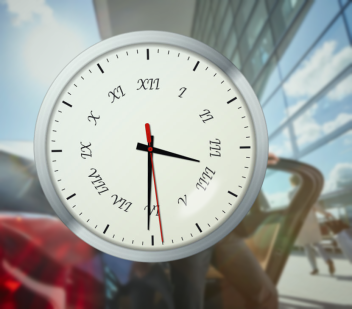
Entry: h=3 m=30 s=29
